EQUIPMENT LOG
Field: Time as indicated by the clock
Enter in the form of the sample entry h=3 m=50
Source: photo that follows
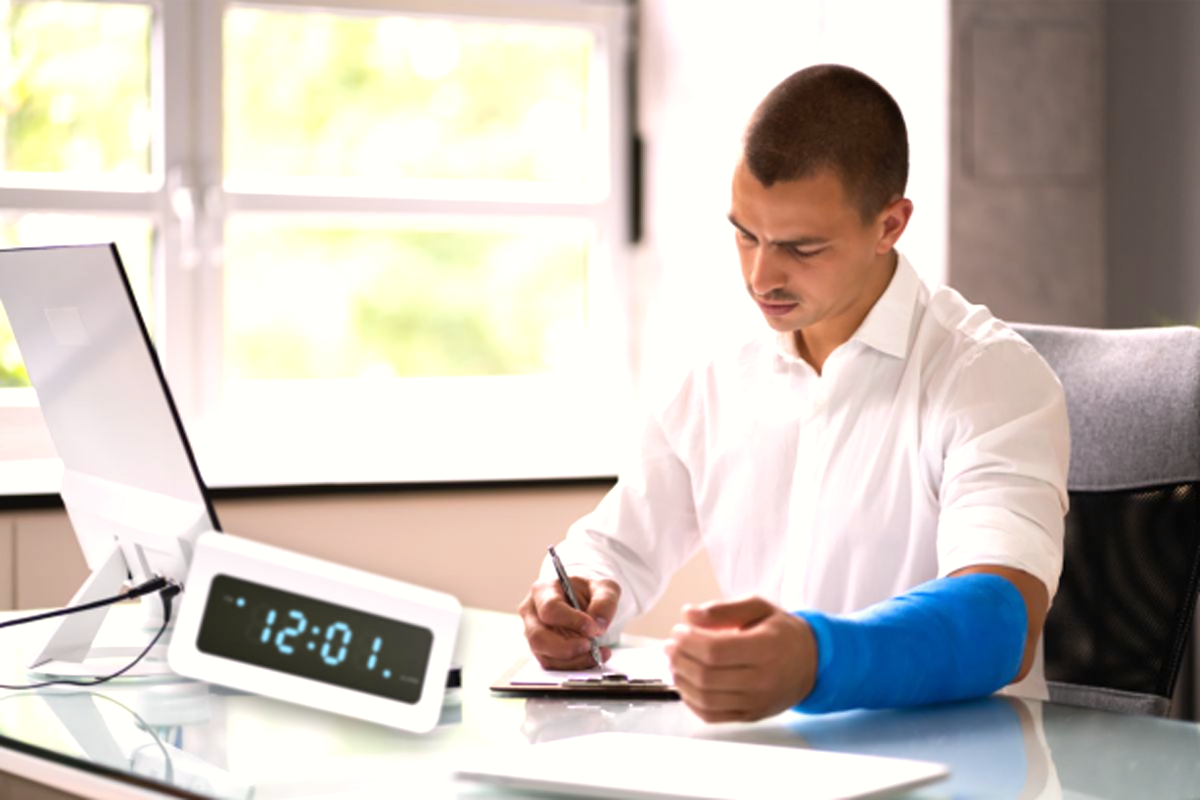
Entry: h=12 m=1
